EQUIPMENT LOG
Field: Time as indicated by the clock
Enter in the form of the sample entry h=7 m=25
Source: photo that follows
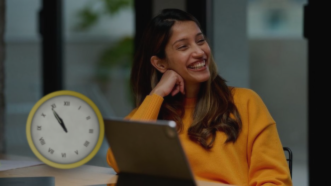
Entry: h=10 m=54
